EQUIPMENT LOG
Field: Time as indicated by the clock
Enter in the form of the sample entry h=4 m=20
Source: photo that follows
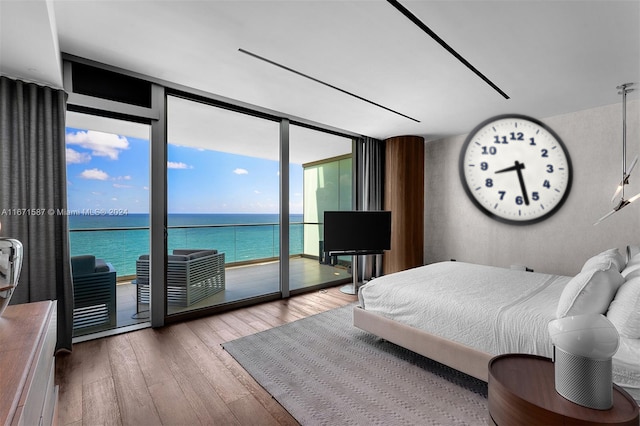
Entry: h=8 m=28
